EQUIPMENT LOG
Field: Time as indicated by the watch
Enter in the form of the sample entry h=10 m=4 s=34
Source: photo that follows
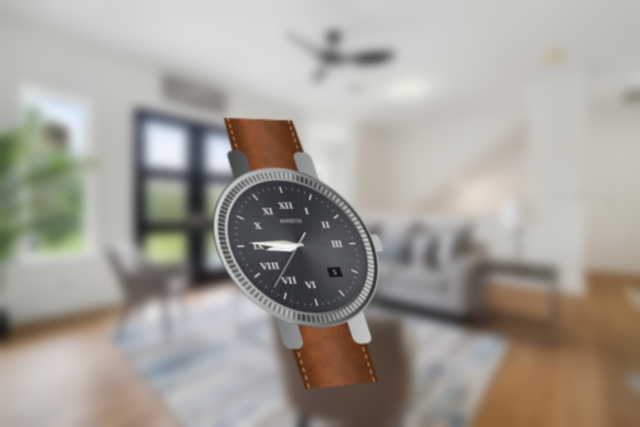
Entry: h=8 m=45 s=37
